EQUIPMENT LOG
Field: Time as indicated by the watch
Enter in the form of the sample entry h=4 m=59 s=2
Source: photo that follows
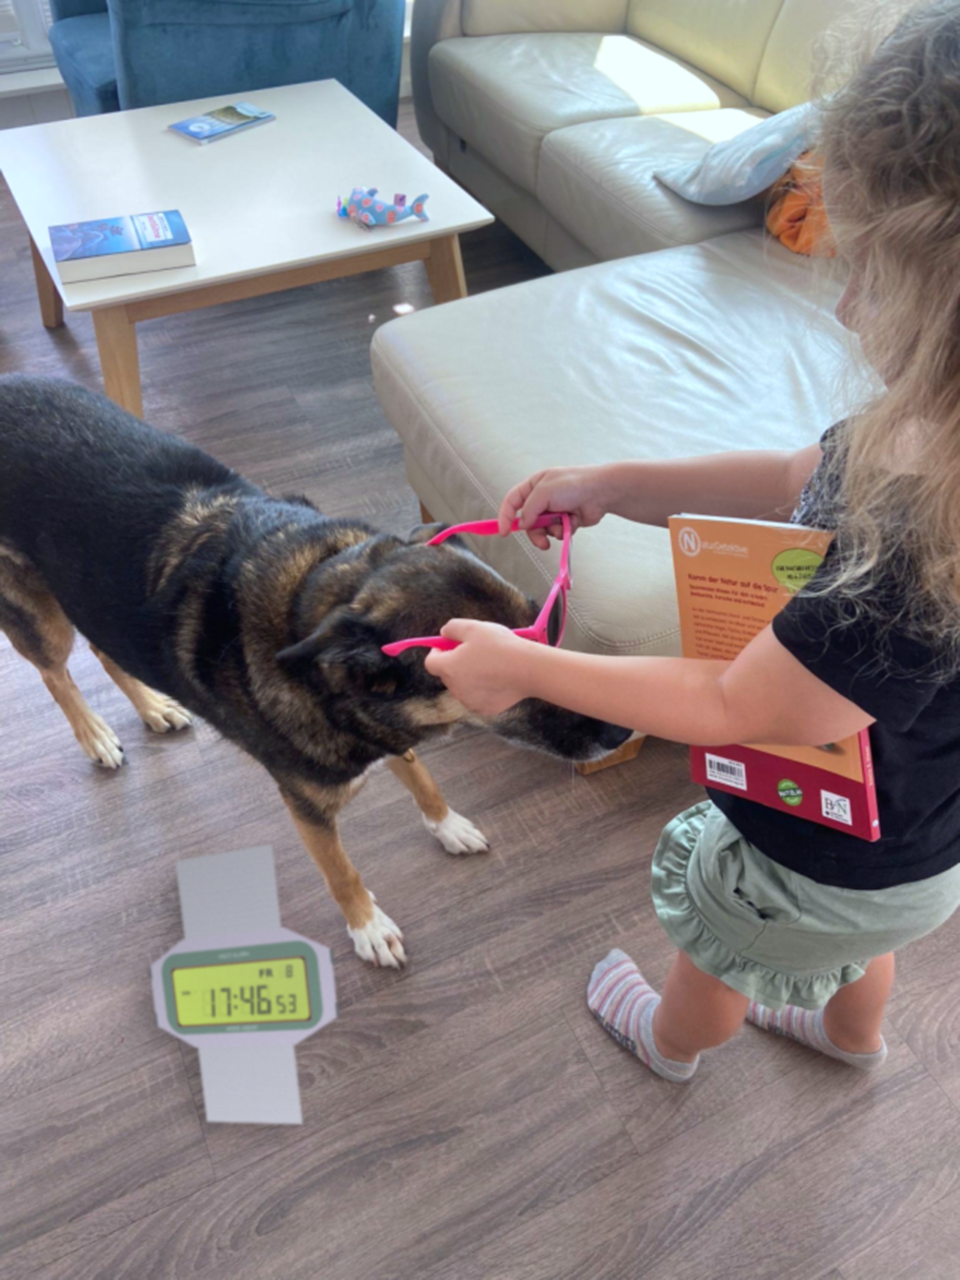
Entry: h=17 m=46 s=53
